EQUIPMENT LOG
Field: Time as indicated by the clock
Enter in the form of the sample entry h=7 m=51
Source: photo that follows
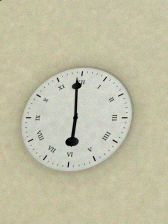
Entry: h=5 m=59
